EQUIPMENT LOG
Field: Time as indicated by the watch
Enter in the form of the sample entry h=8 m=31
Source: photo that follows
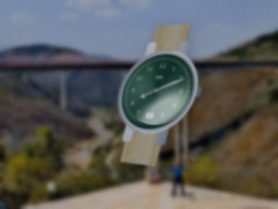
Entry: h=8 m=11
